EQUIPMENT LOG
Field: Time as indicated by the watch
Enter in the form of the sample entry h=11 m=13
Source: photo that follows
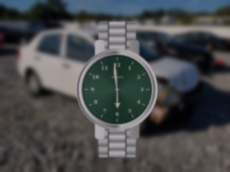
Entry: h=5 m=59
